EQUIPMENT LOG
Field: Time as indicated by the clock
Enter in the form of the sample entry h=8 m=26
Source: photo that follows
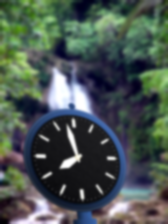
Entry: h=7 m=58
